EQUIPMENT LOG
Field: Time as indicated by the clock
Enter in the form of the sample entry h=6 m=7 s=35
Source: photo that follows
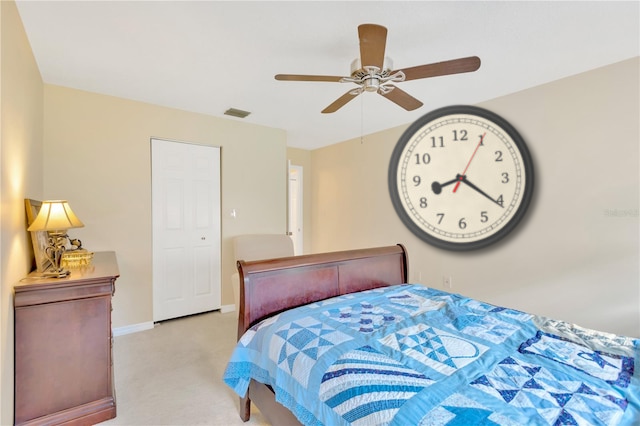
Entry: h=8 m=21 s=5
